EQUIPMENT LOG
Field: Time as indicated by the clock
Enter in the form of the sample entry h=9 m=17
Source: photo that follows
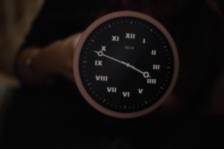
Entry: h=3 m=48
